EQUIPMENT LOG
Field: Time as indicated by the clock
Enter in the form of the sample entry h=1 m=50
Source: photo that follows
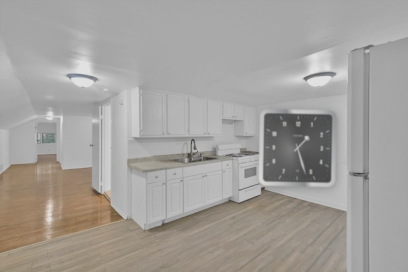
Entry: h=1 m=27
